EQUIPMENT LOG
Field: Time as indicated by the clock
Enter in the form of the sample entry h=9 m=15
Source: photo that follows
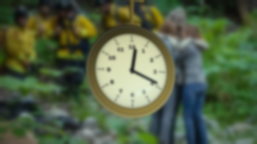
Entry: h=12 m=19
